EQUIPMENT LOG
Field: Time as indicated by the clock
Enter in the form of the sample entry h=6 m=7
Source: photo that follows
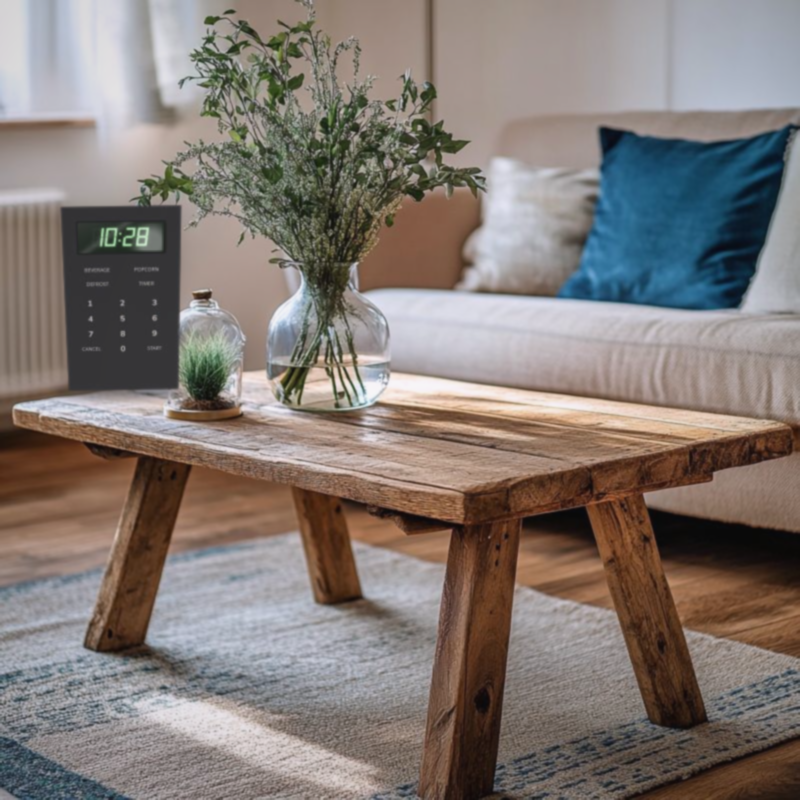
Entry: h=10 m=28
